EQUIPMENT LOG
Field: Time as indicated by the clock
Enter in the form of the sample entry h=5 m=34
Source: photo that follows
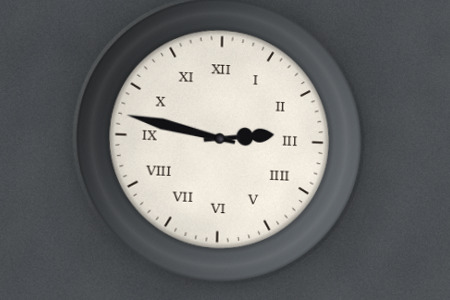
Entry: h=2 m=47
